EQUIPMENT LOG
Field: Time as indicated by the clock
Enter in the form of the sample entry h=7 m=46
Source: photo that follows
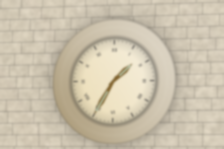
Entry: h=1 m=35
